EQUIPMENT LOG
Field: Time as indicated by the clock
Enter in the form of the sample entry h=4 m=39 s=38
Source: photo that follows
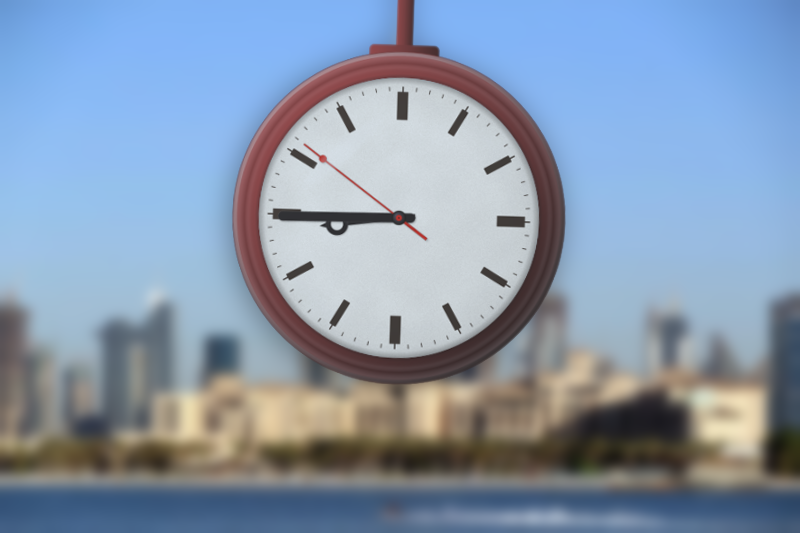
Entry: h=8 m=44 s=51
